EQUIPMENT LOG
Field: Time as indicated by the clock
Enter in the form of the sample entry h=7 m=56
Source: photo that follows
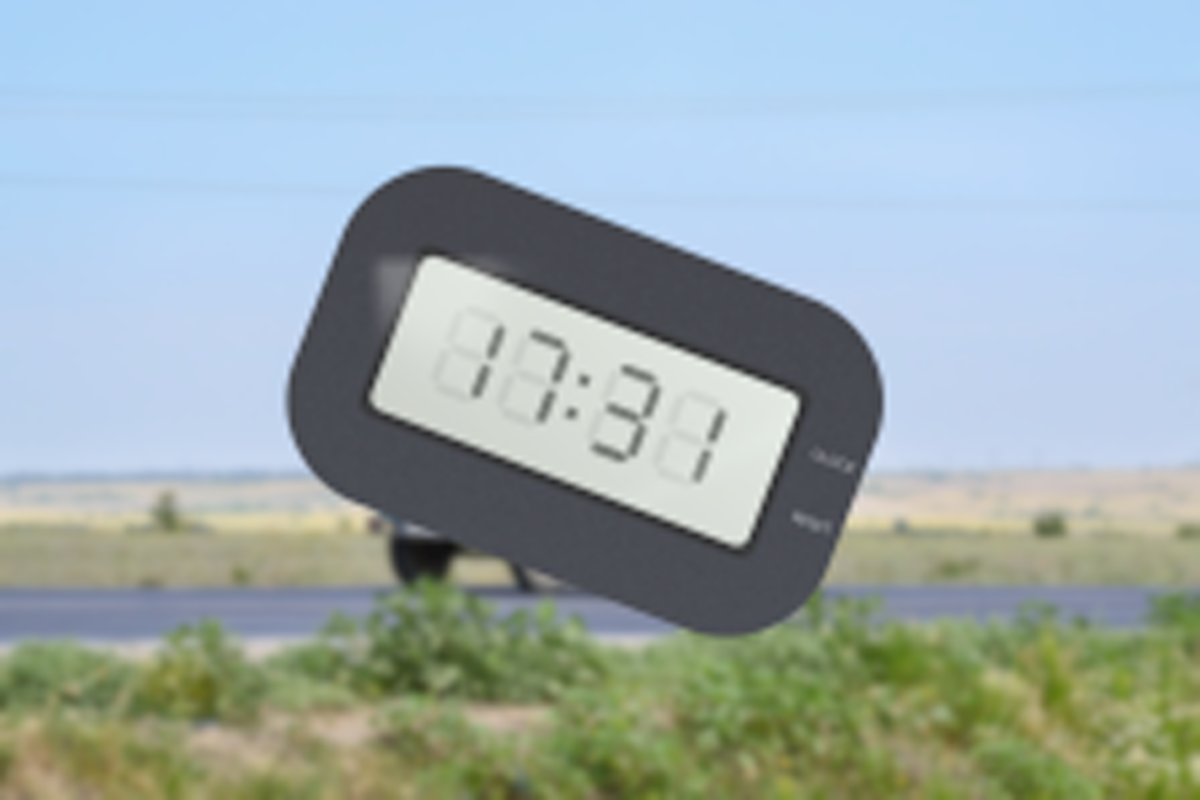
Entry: h=17 m=31
